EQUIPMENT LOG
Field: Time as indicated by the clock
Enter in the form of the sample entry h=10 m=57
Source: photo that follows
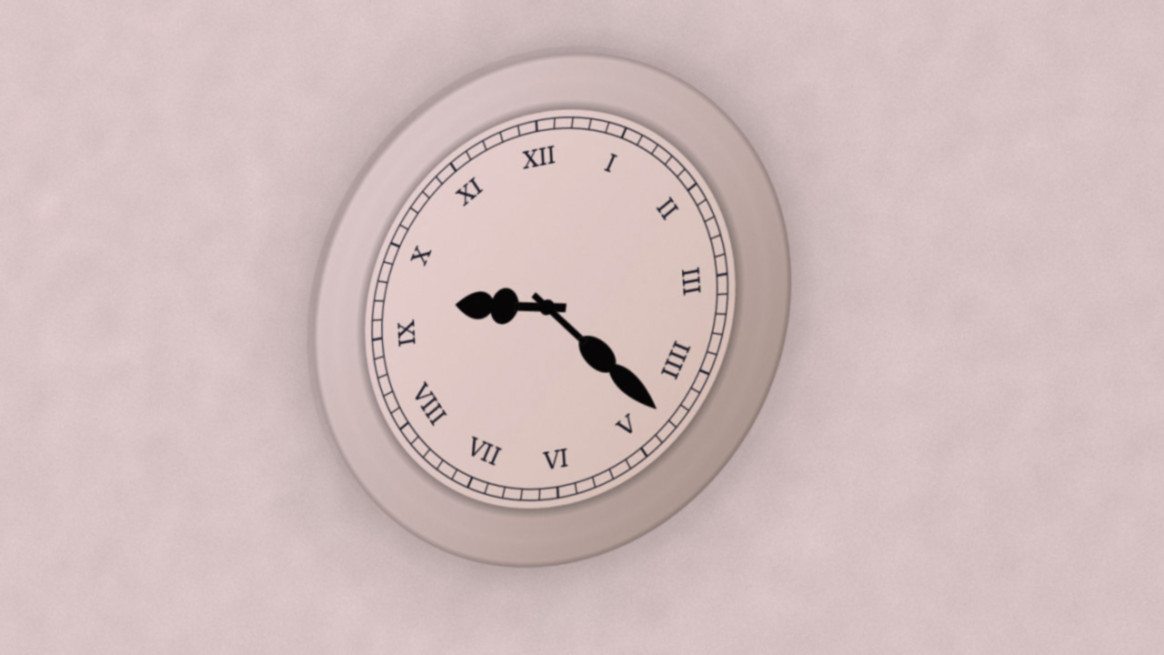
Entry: h=9 m=23
